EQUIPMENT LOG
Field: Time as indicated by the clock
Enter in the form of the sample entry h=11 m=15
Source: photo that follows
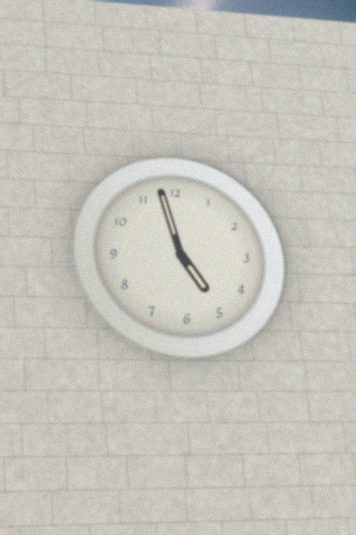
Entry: h=4 m=58
